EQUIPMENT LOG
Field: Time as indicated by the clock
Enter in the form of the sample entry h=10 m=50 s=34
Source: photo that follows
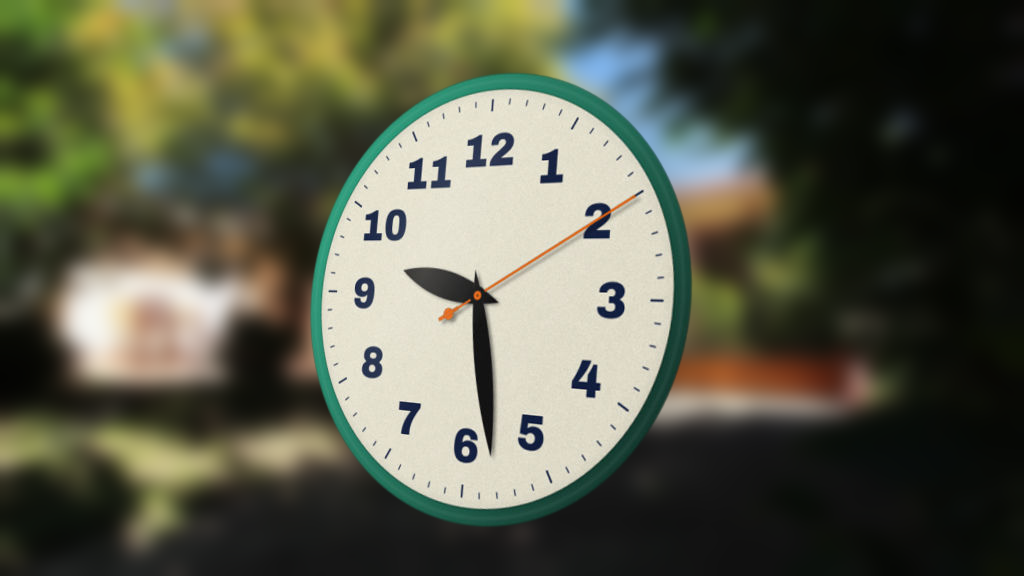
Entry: h=9 m=28 s=10
